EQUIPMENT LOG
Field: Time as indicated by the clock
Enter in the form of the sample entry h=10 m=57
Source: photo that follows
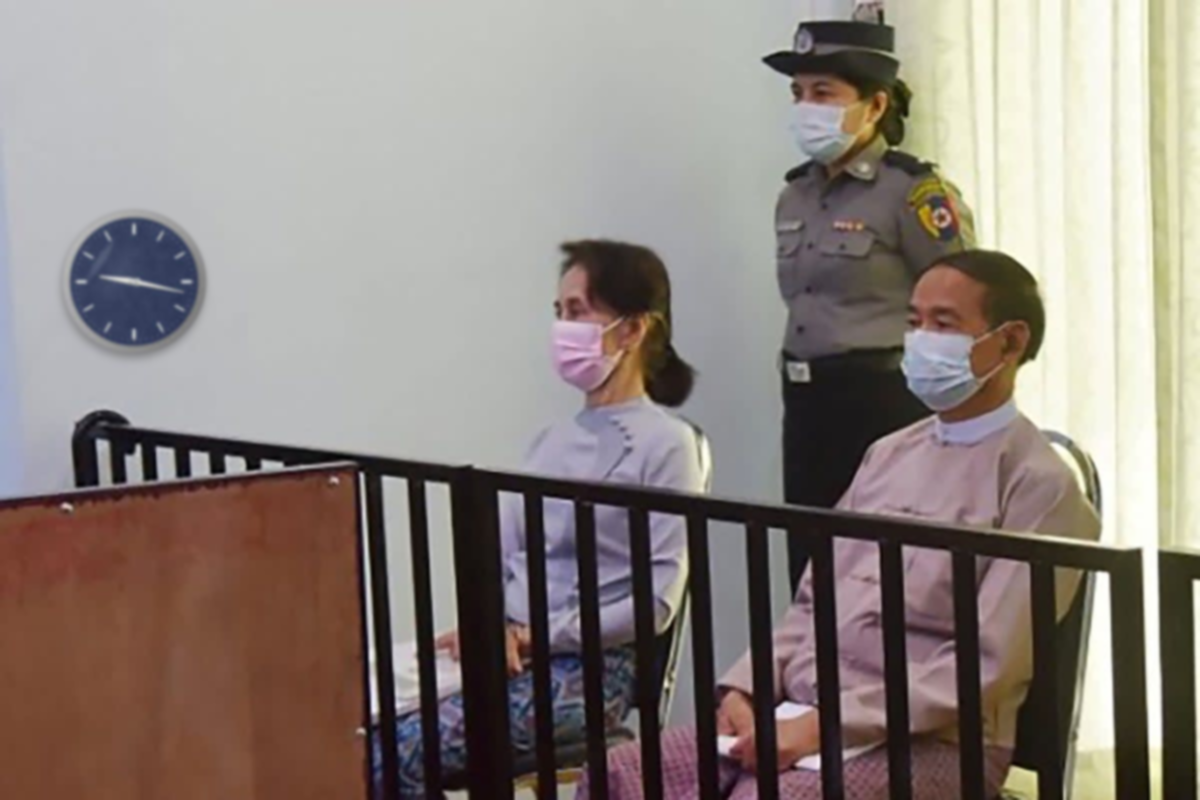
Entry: h=9 m=17
